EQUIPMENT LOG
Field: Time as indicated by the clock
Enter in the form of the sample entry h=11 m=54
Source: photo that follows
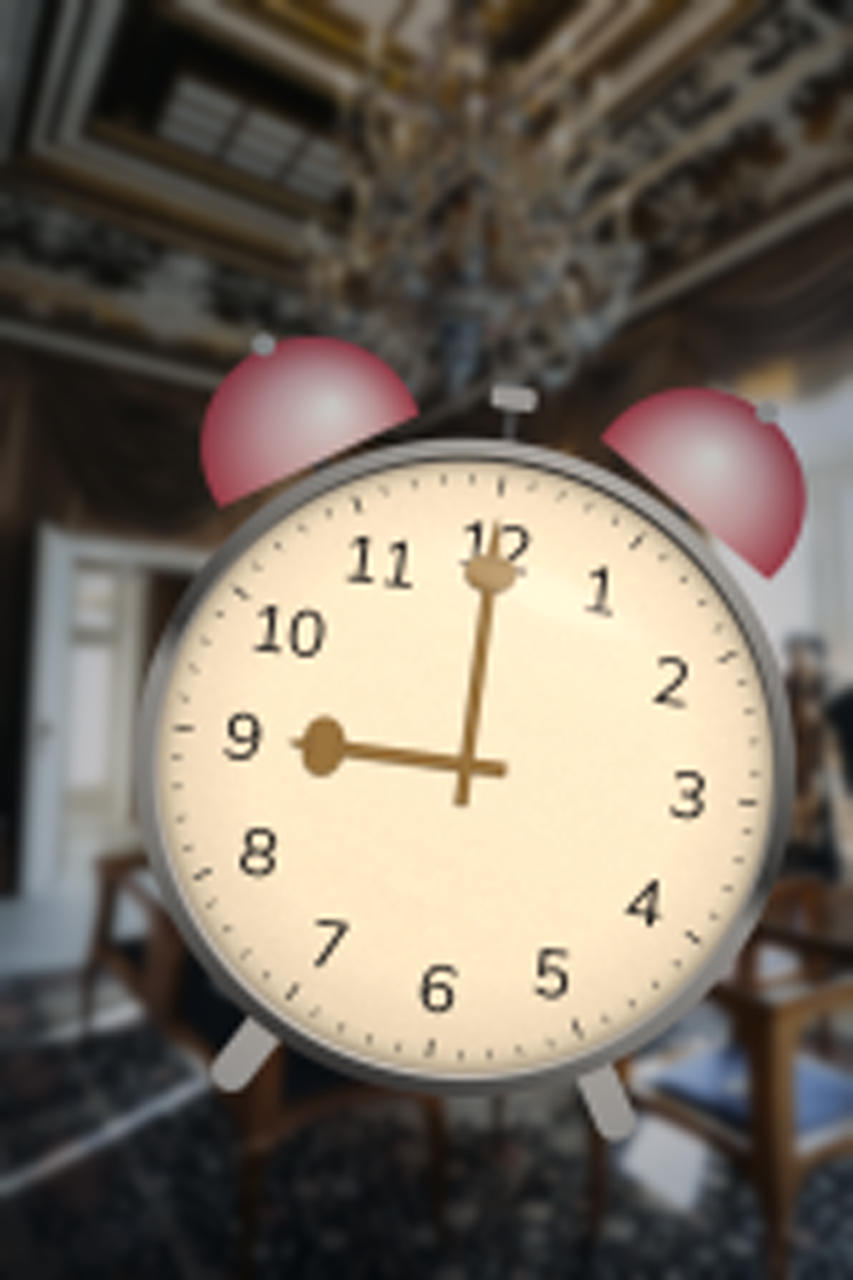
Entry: h=9 m=0
